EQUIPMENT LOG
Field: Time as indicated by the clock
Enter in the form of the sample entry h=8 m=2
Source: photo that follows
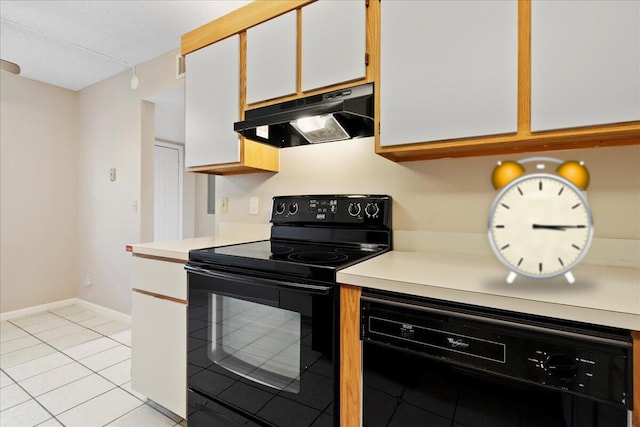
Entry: h=3 m=15
